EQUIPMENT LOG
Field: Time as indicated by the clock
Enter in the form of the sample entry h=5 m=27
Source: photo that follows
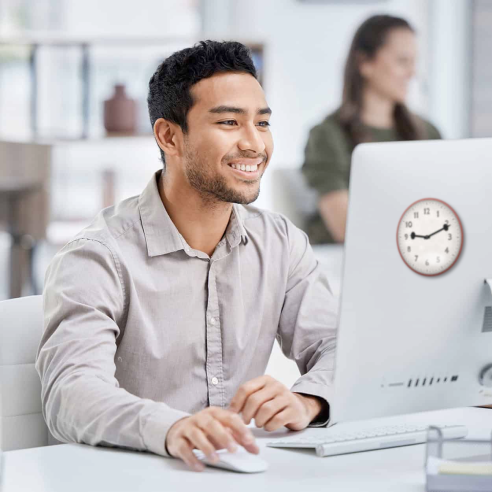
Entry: h=9 m=11
